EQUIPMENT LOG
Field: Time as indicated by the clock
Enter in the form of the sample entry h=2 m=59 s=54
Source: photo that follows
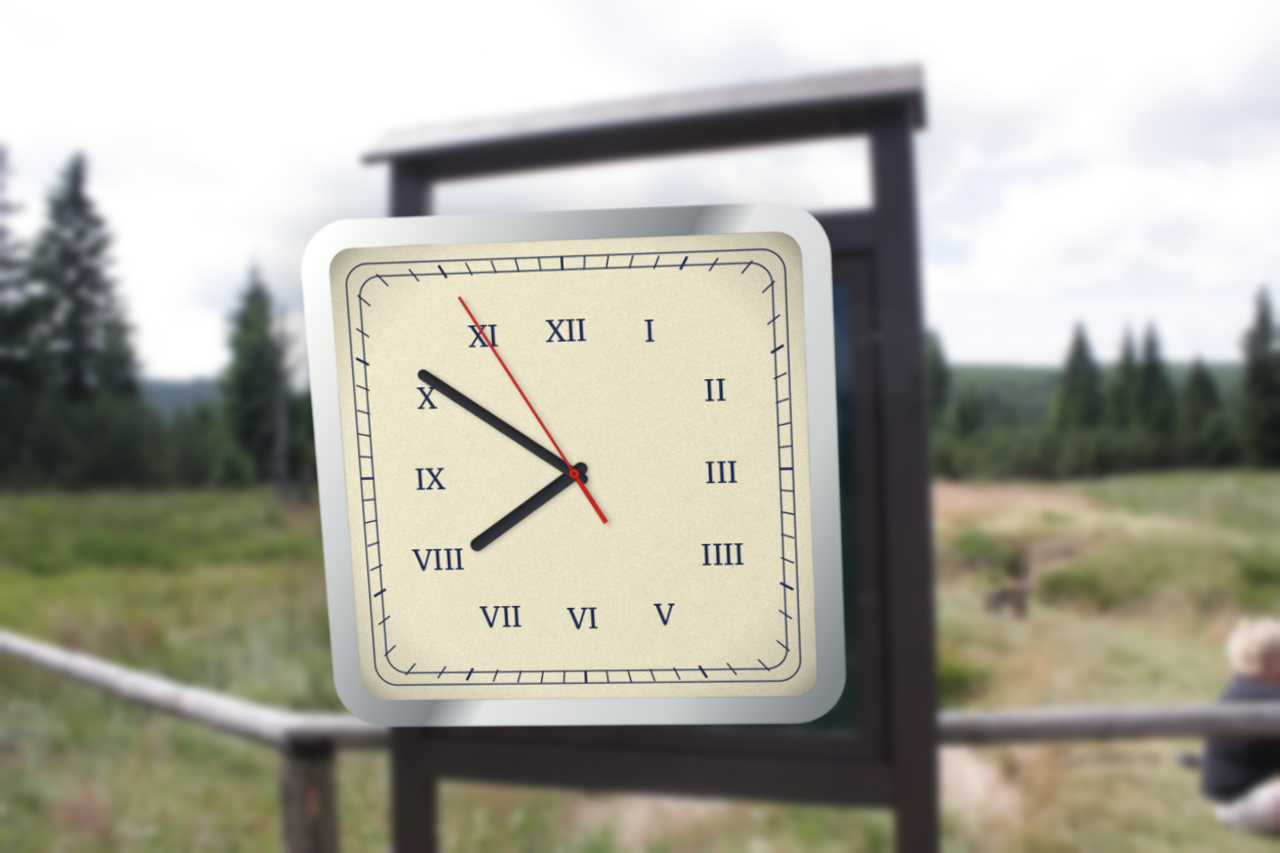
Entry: h=7 m=50 s=55
